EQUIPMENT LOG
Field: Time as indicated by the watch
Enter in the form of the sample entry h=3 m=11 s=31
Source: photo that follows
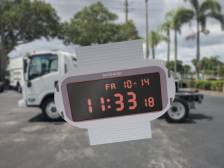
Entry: h=11 m=33 s=18
